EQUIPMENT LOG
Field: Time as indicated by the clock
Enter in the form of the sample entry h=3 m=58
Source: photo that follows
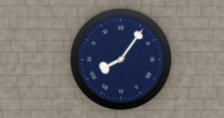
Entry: h=8 m=6
